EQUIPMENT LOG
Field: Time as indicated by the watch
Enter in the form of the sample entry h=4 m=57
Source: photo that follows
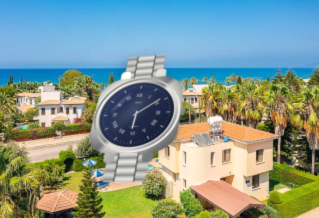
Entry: h=6 m=9
